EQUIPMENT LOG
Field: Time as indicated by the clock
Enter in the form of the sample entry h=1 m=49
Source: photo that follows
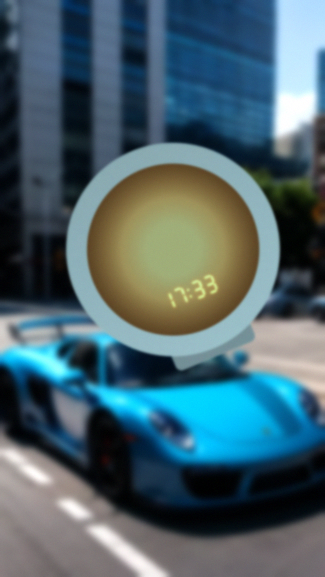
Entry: h=17 m=33
